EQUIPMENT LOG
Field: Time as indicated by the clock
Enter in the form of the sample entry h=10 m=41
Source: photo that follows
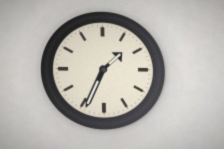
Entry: h=1 m=34
